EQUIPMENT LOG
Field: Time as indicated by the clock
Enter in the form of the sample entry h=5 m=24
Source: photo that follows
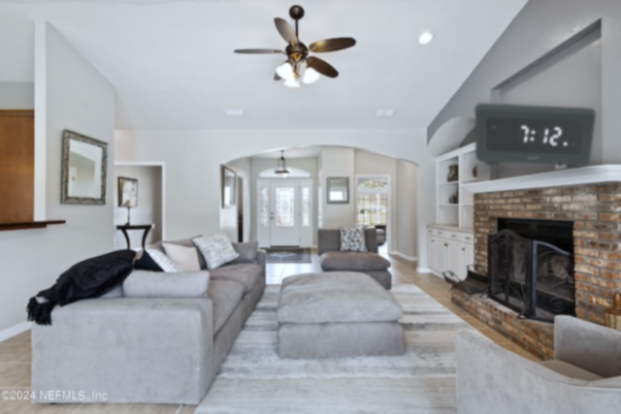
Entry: h=7 m=12
